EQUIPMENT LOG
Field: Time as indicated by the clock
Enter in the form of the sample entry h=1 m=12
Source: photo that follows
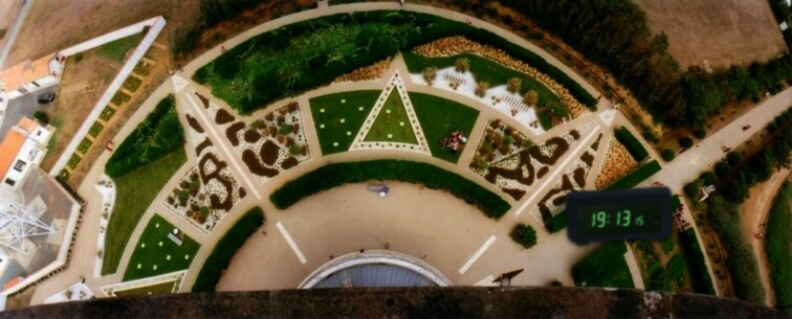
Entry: h=19 m=13
